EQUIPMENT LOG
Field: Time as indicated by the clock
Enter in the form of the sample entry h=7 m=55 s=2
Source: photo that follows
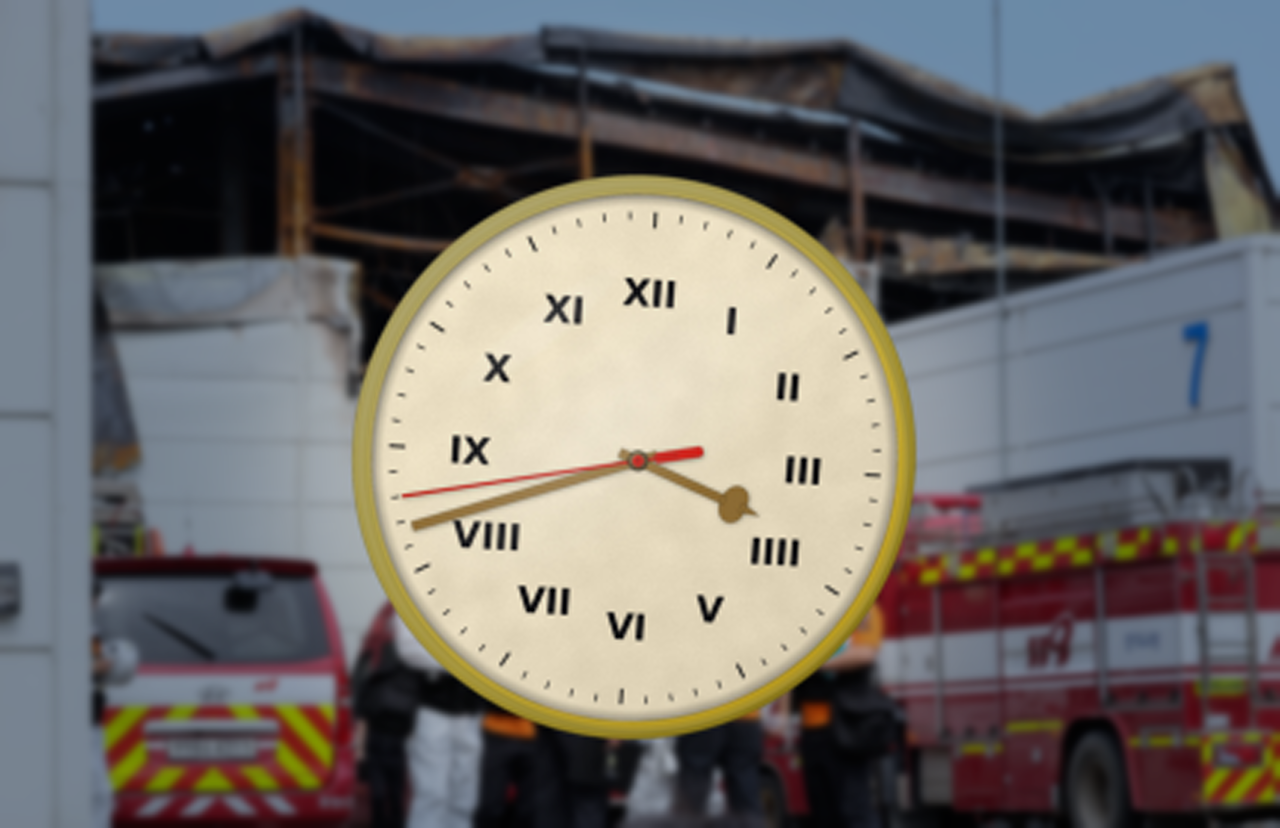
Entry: h=3 m=41 s=43
